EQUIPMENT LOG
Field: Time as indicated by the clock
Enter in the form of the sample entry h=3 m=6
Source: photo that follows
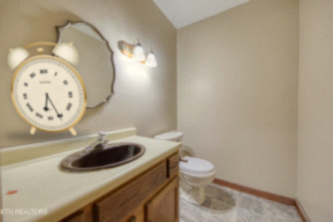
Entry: h=6 m=26
